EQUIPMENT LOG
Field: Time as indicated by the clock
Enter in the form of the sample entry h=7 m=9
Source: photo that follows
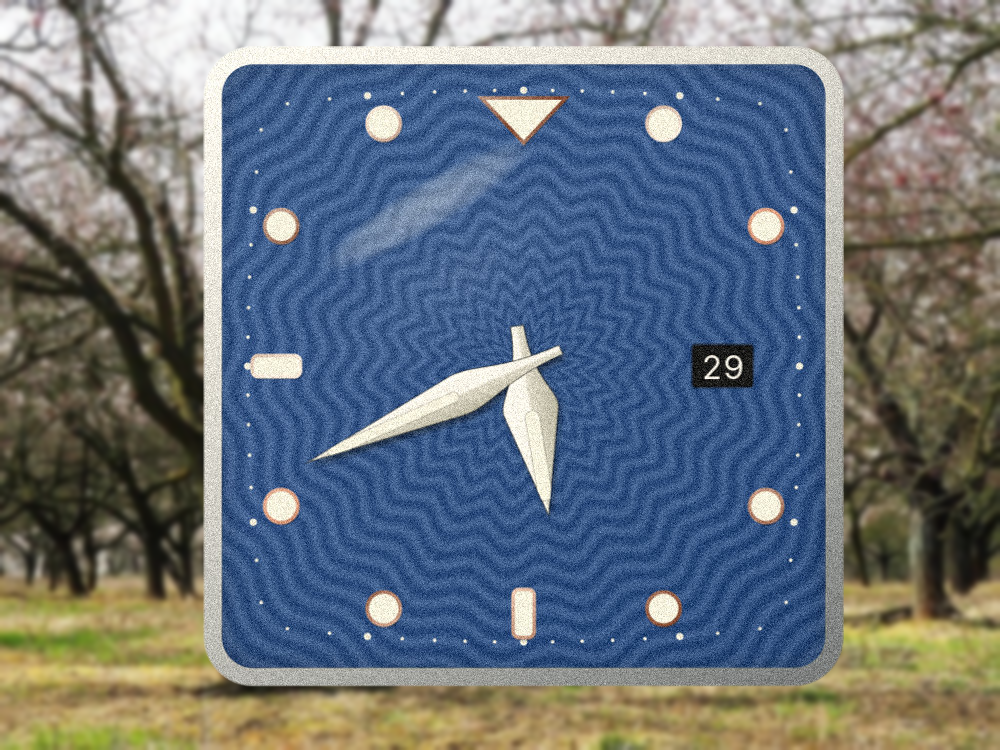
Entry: h=5 m=41
